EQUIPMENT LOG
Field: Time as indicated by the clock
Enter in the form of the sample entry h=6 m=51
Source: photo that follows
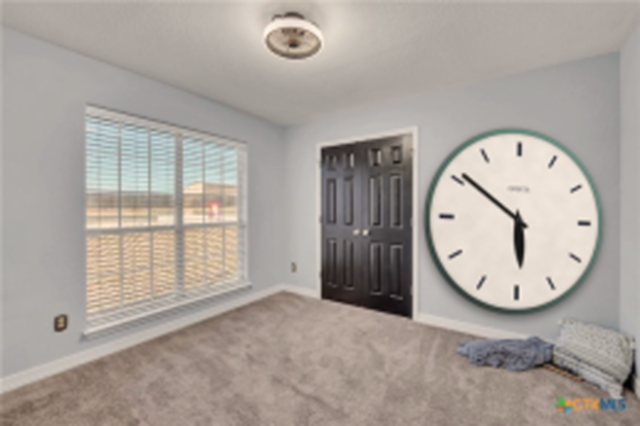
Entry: h=5 m=51
